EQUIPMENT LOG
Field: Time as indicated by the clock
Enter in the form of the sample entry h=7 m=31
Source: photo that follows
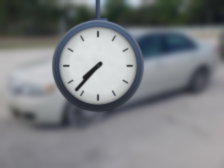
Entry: h=7 m=37
